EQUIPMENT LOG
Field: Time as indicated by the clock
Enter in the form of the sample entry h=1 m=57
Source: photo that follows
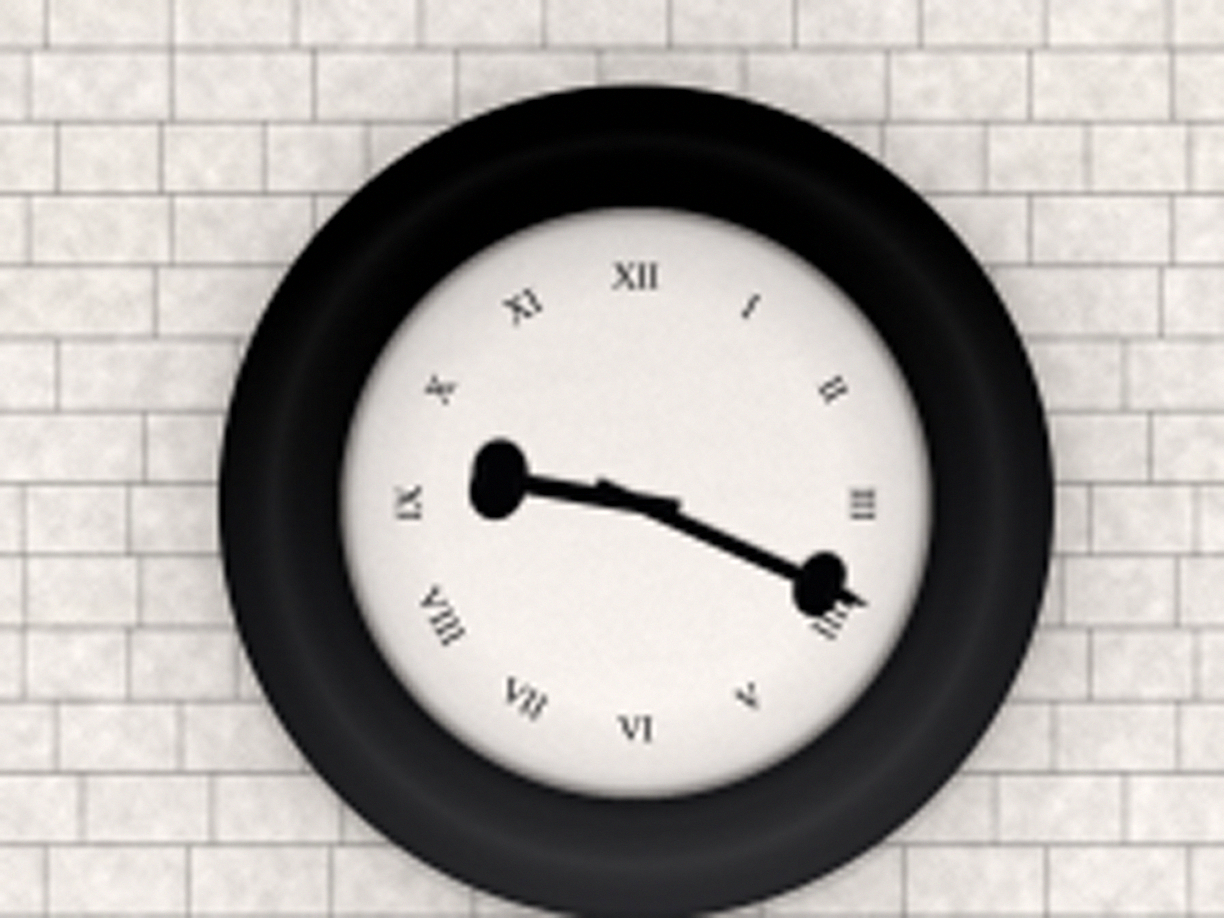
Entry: h=9 m=19
